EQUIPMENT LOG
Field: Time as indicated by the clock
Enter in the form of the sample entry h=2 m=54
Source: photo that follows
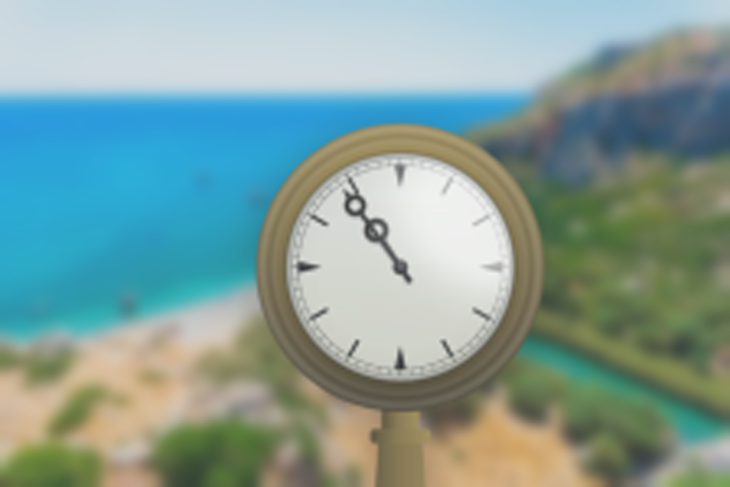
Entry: h=10 m=54
